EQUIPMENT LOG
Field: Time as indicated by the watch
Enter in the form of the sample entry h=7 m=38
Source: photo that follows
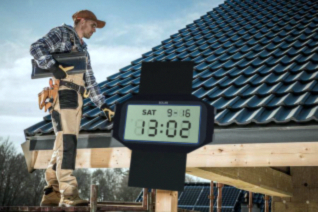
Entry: h=13 m=2
